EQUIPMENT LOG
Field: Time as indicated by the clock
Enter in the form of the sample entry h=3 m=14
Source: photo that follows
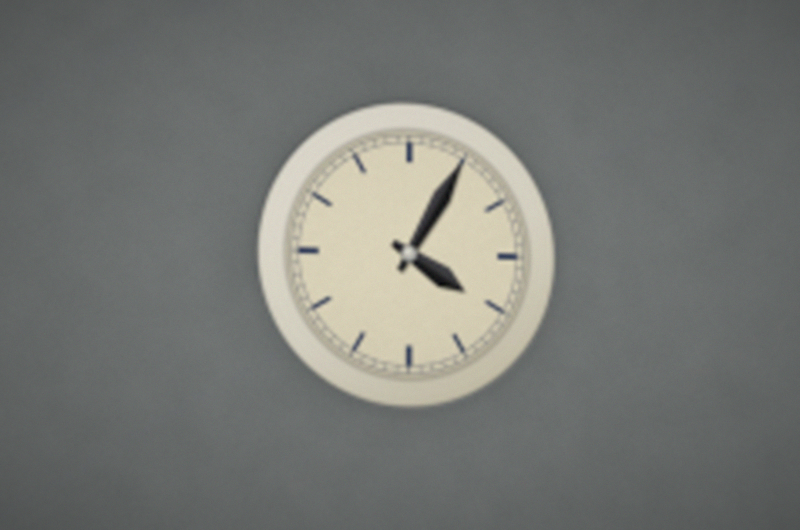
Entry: h=4 m=5
